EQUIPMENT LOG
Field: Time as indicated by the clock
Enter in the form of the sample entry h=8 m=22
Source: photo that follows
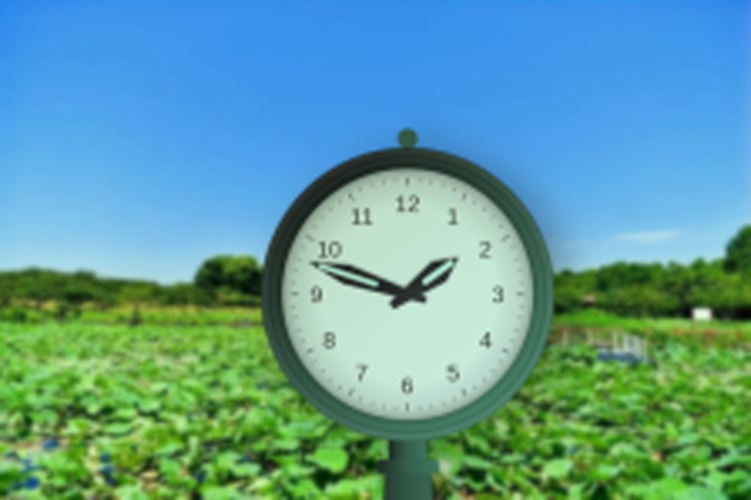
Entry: h=1 m=48
